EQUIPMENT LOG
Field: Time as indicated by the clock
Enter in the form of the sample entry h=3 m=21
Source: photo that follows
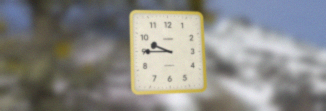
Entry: h=9 m=45
